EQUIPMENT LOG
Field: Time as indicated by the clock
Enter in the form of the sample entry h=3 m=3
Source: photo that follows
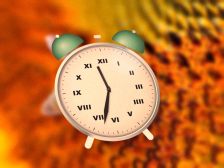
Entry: h=11 m=33
